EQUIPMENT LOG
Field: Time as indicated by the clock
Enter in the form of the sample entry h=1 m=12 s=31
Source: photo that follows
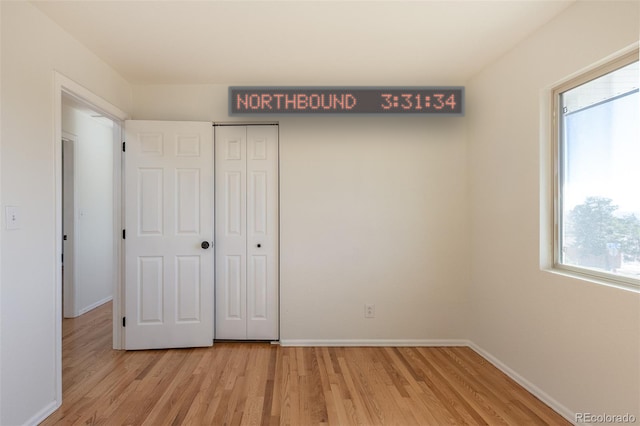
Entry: h=3 m=31 s=34
